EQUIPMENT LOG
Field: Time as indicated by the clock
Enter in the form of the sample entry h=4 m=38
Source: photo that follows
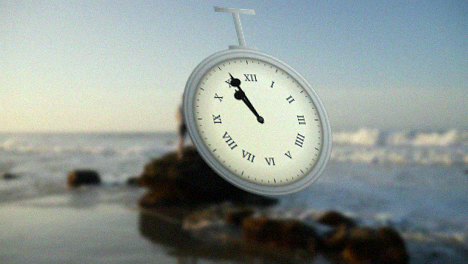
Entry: h=10 m=56
